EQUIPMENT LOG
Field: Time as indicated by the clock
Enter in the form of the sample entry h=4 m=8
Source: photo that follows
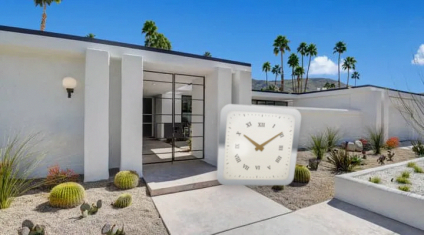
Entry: h=10 m=9
